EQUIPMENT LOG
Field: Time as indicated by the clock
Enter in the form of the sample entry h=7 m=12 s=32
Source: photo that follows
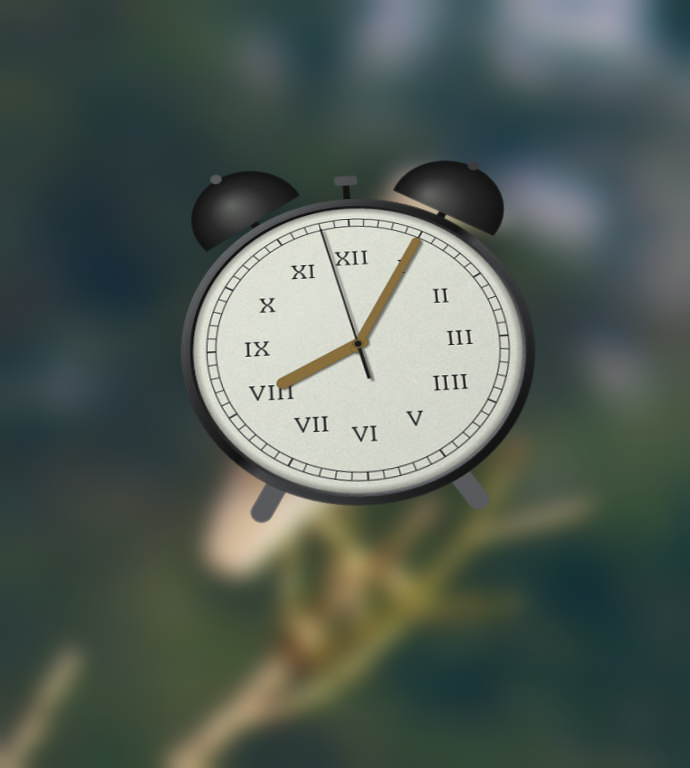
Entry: h=8 m=4 s=58
